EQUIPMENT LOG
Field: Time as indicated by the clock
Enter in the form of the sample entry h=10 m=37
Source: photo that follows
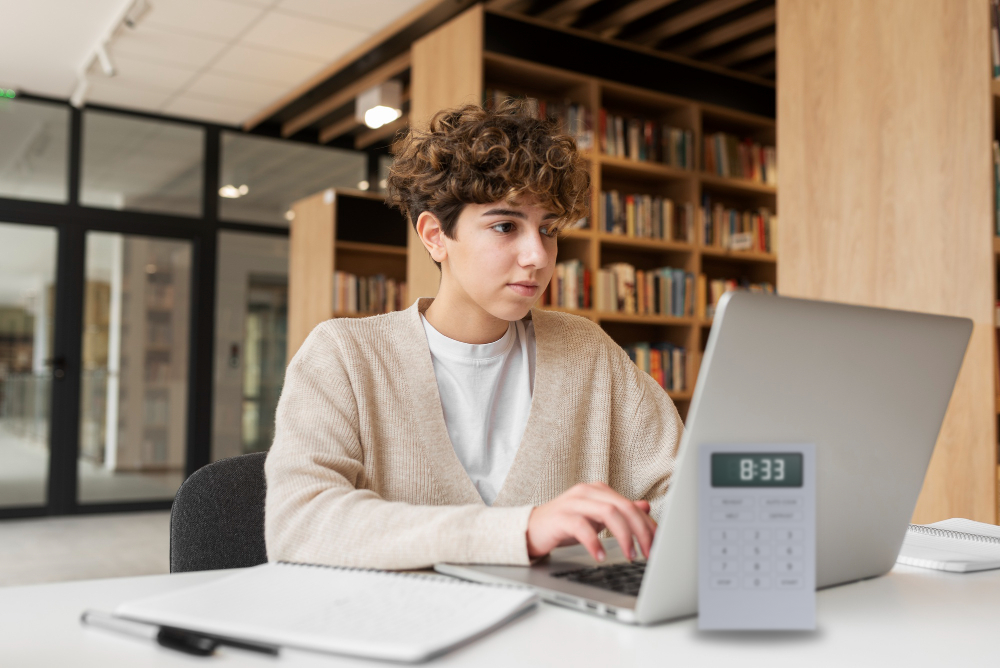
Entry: h=8 m=33
